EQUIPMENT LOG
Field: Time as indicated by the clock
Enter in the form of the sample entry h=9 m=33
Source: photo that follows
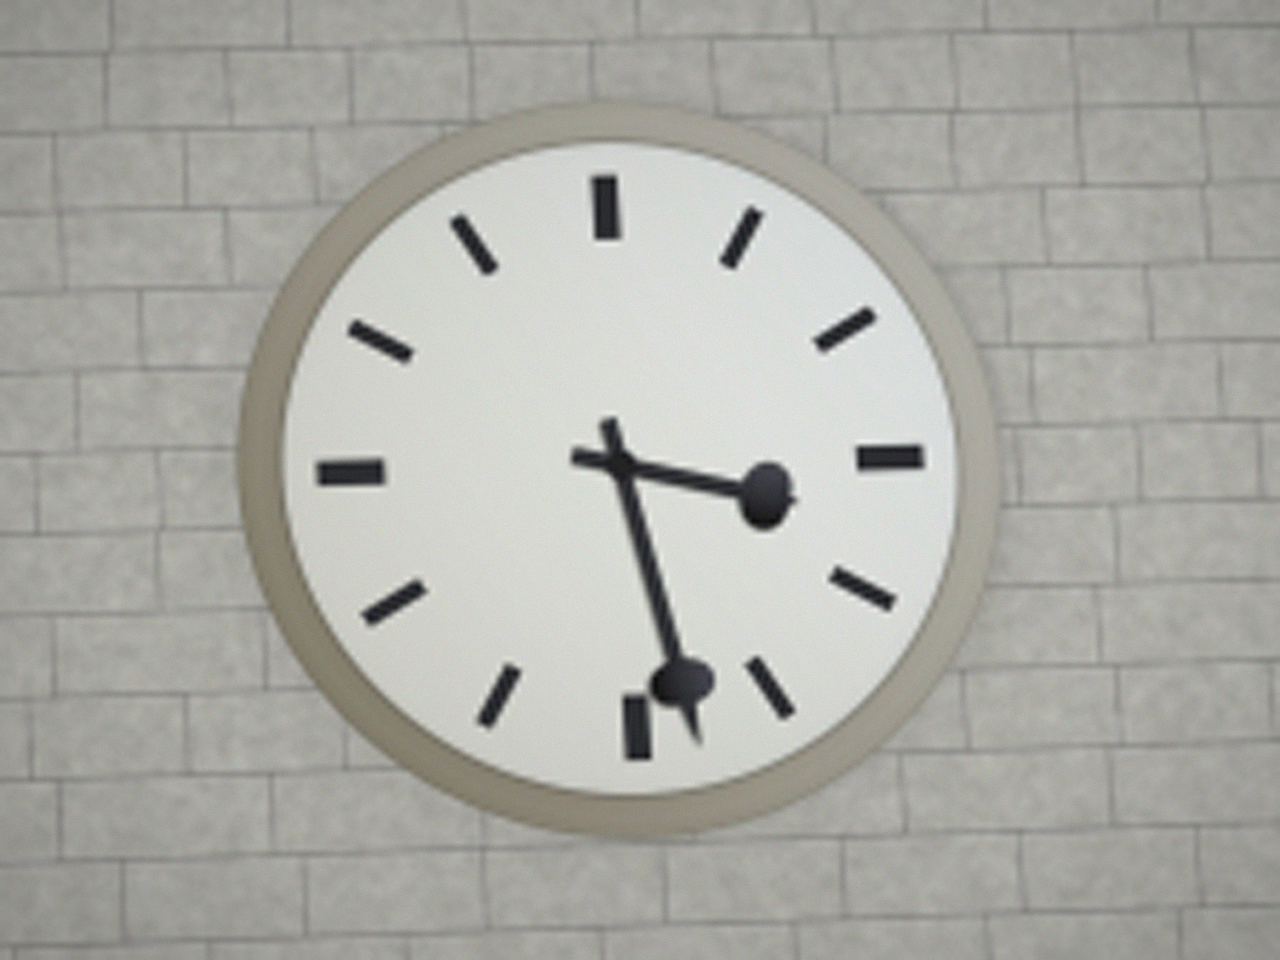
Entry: h=3 m=28
